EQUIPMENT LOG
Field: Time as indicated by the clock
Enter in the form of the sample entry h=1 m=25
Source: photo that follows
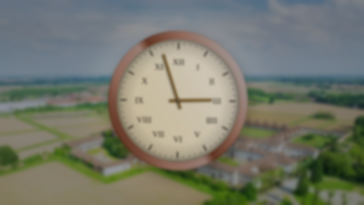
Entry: h=2 m=57
